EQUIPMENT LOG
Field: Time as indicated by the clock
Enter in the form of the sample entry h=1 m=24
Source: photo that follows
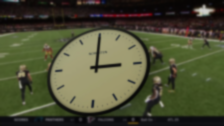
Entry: h=3 m=0
